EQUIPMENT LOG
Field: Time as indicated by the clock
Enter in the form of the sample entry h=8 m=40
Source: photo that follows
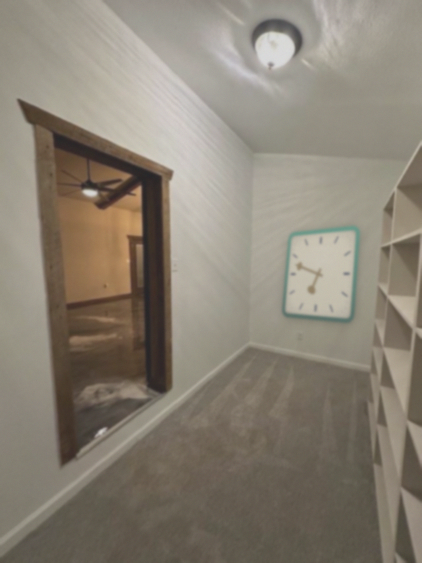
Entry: h=6 m=48
